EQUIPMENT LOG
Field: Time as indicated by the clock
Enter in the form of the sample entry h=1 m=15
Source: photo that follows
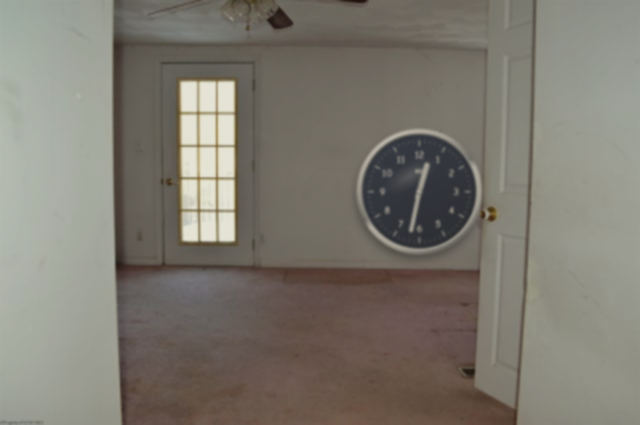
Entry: h=12 m=32
